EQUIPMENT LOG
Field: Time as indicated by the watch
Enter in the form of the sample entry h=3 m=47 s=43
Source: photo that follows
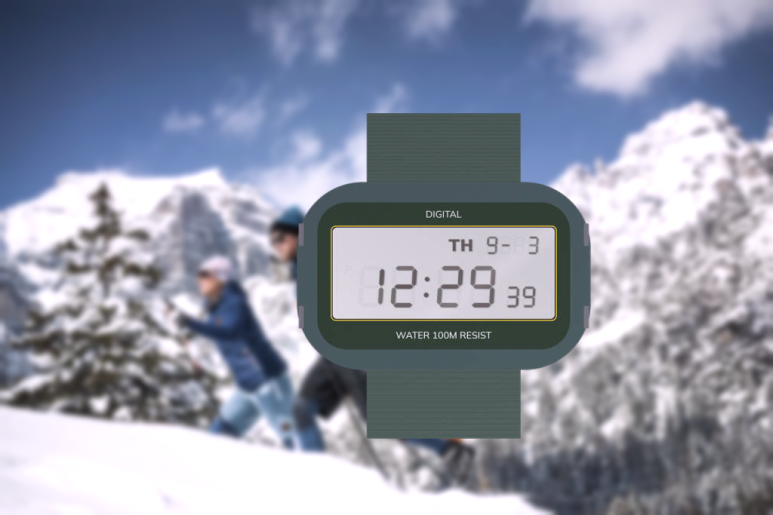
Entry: h=12 m=29 s=39
